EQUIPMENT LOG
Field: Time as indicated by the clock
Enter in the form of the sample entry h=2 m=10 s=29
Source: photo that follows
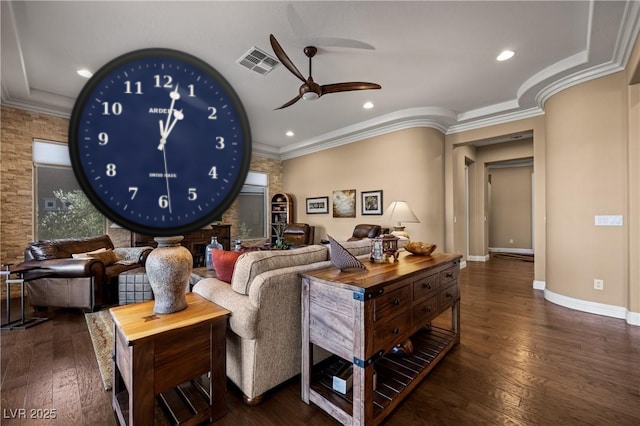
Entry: h=1 m=2 s=29
